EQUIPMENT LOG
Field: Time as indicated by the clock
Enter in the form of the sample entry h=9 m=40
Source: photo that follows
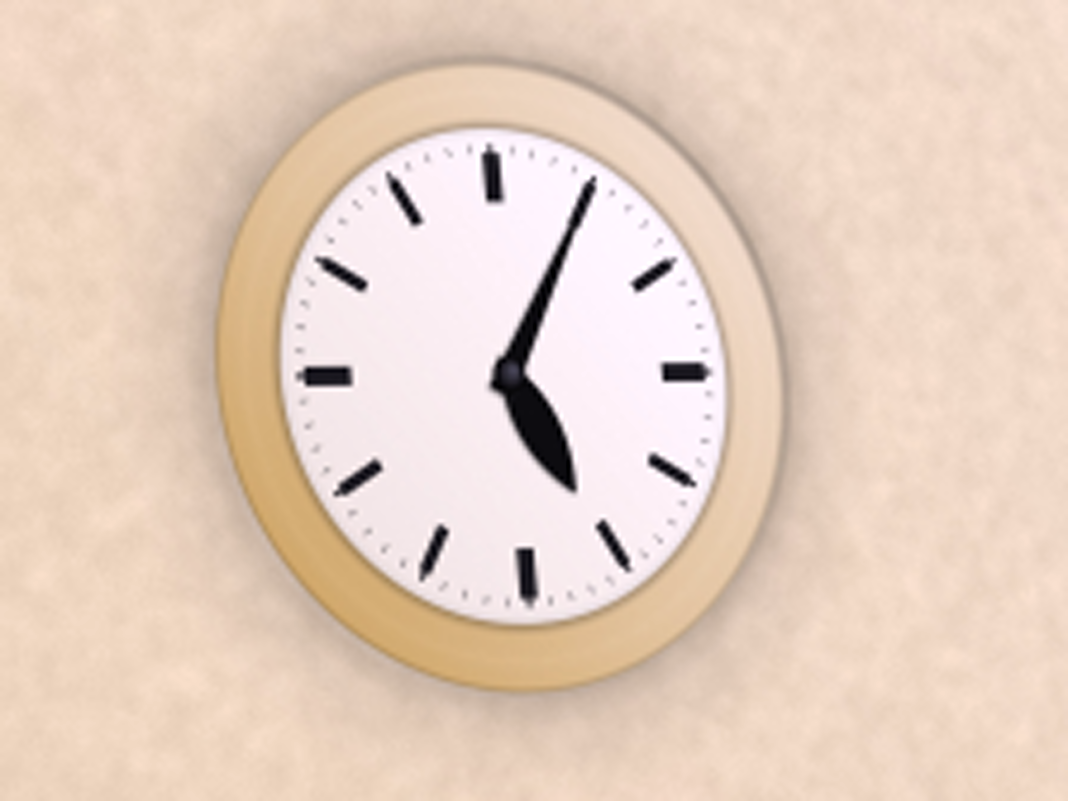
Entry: h=5 m=5
